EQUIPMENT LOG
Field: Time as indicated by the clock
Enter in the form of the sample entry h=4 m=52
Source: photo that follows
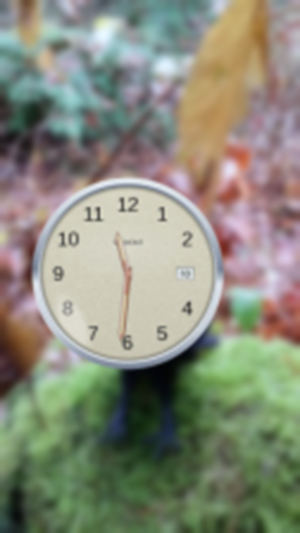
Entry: h=11 m=31
